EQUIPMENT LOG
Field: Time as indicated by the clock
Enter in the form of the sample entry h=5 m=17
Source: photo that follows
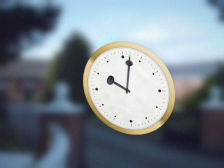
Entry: h=10 m=2
